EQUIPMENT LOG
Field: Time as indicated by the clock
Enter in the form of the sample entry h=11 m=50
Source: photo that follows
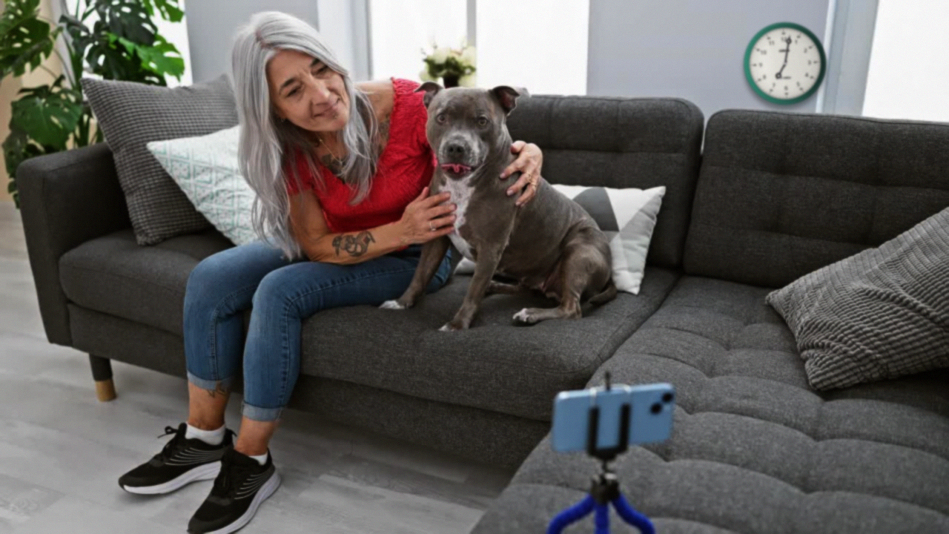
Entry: h=7 m=2
